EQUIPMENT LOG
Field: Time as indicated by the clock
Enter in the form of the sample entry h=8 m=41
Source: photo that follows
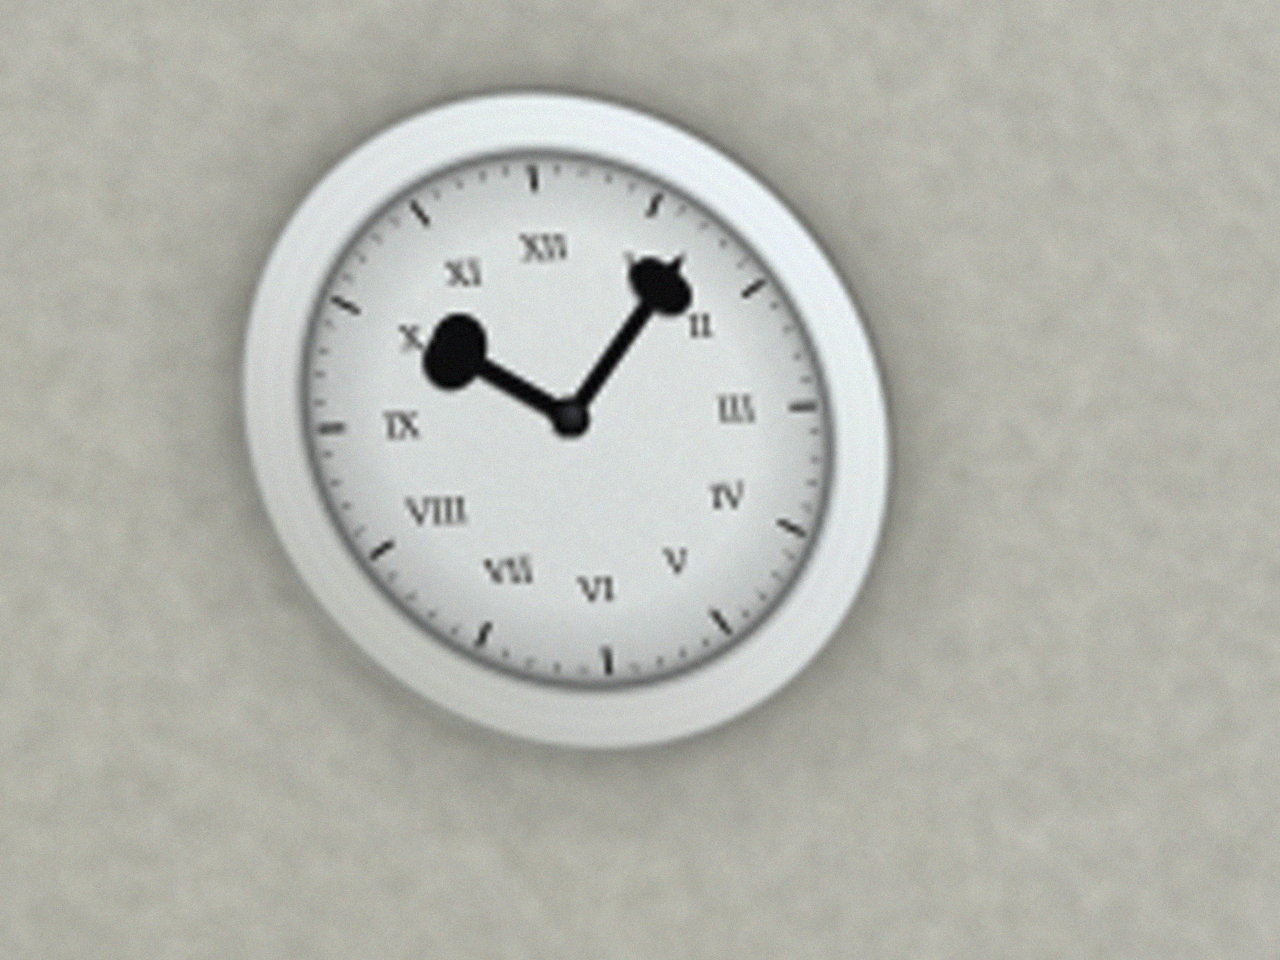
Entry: h=10 m=7
